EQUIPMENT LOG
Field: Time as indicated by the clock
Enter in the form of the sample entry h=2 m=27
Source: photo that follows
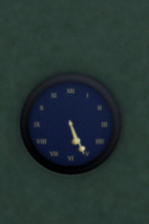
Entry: h=5 m=26
